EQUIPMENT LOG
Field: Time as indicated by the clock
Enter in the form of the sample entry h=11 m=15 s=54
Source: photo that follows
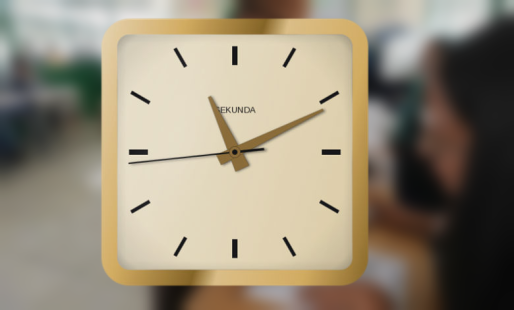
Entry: h=11 m=10 s=44
